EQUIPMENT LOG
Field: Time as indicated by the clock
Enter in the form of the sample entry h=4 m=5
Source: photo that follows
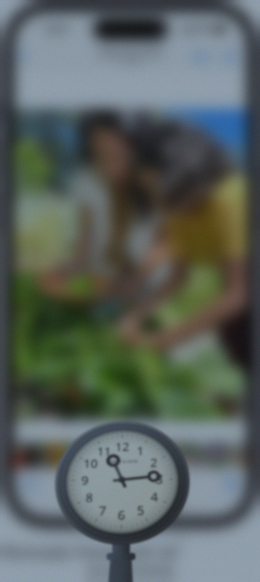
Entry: h=11 m=14
